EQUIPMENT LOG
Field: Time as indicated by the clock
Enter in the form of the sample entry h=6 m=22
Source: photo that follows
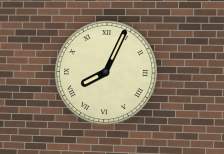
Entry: h=8 m=4
